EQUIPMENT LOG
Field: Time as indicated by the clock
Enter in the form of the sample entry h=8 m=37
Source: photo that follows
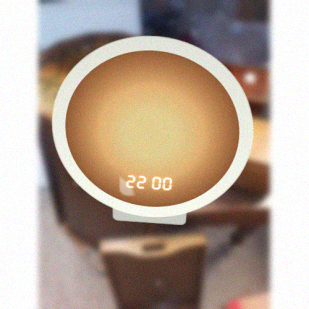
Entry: h=22 m=0
